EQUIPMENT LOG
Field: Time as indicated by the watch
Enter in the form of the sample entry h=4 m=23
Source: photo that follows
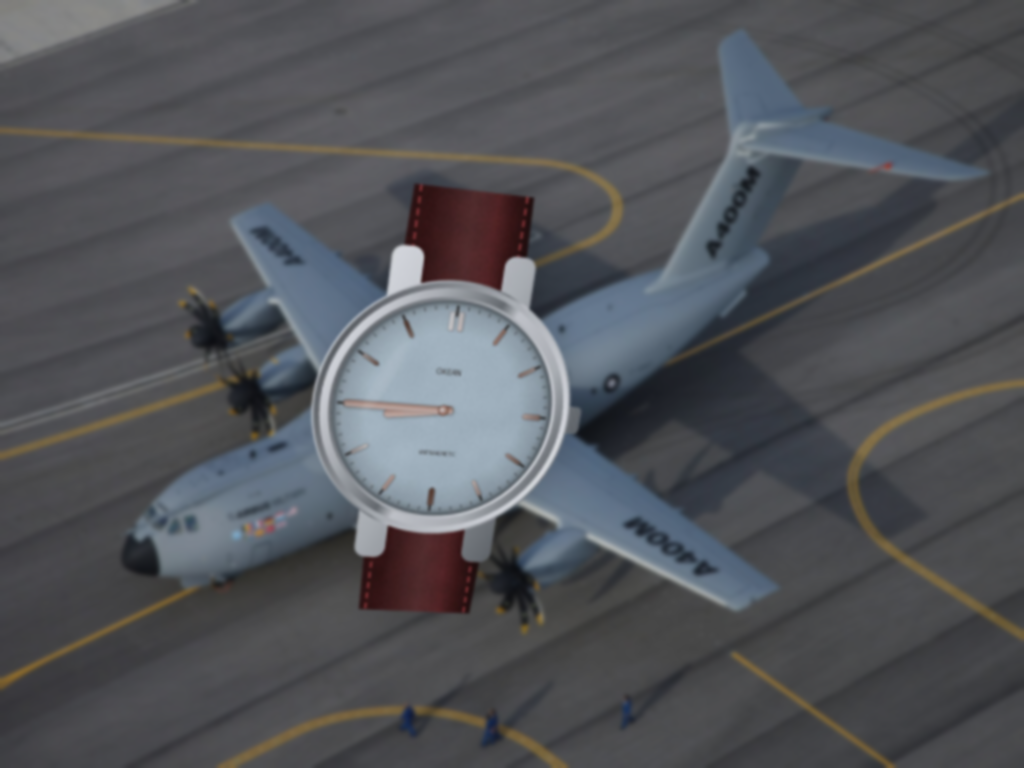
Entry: h=8 m=45
